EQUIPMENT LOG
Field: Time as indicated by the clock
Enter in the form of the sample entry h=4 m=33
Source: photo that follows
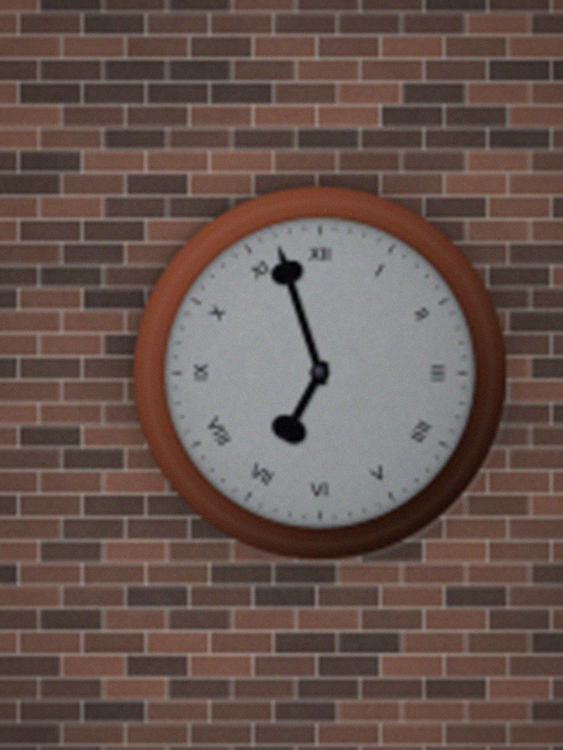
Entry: h=6 m=57
